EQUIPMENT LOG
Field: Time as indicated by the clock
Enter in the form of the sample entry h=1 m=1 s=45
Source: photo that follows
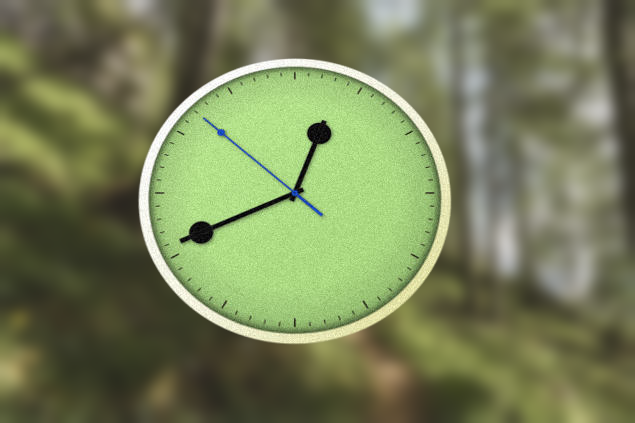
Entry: h=12 m=40 s=52
